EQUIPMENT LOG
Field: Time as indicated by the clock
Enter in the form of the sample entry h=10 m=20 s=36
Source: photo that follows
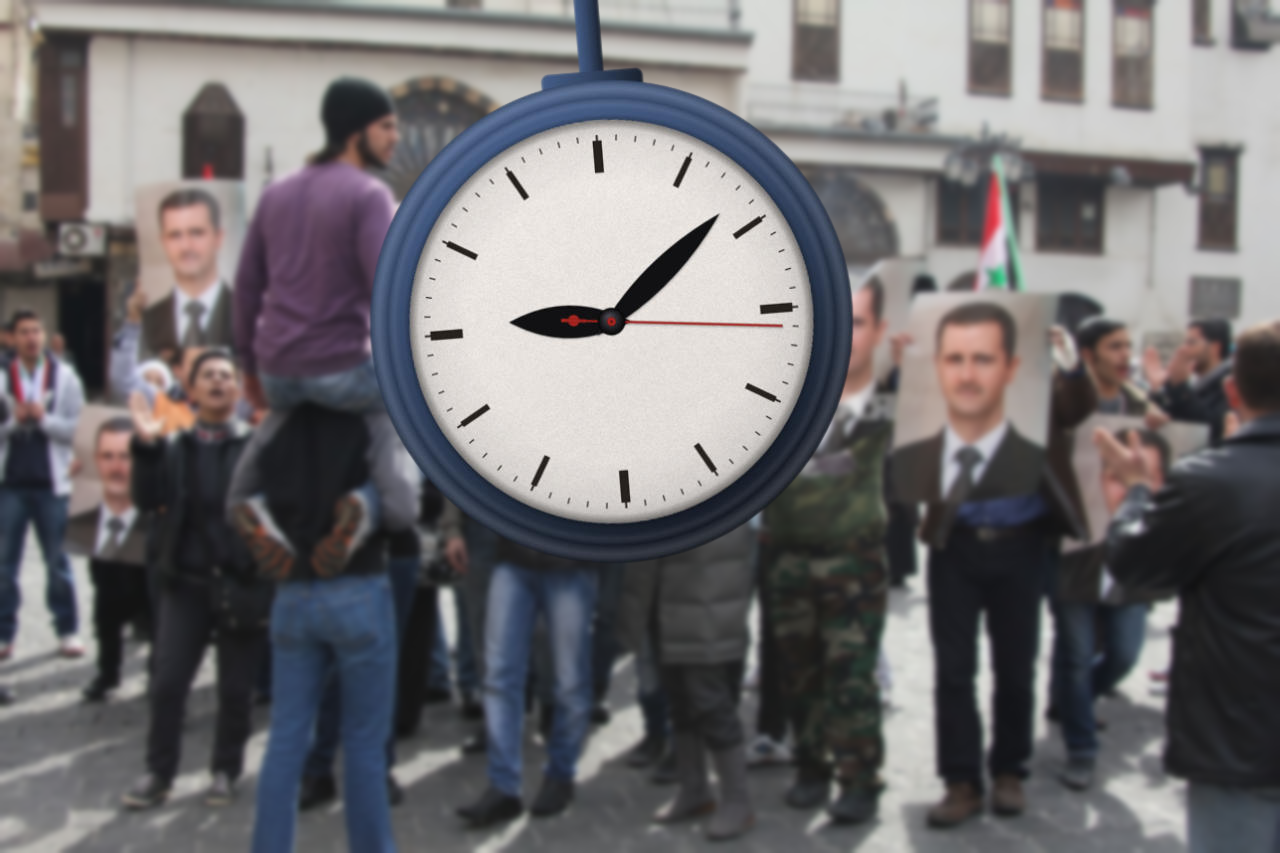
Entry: h=9 m=8 s=16
